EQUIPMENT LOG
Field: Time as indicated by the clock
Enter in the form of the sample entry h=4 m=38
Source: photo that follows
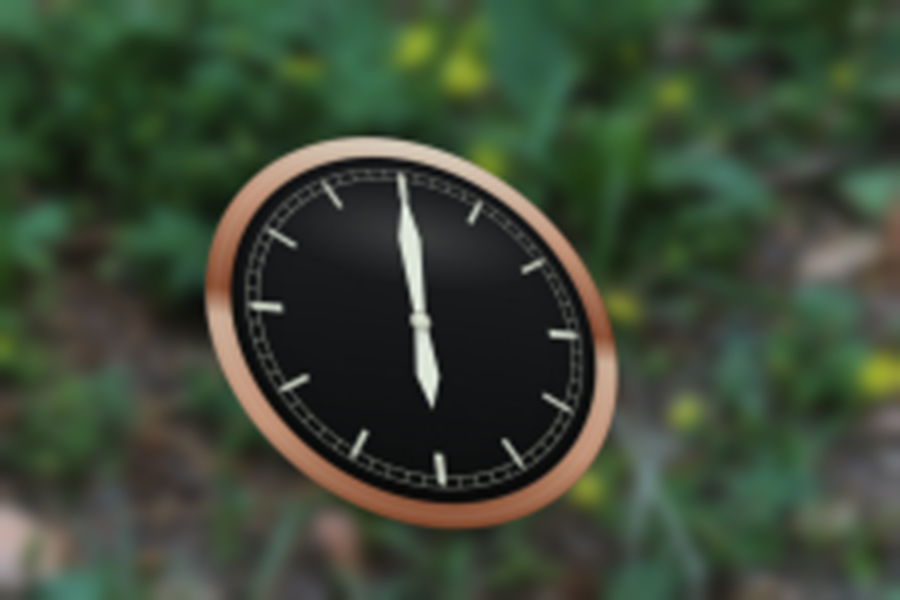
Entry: h=6 m=0
